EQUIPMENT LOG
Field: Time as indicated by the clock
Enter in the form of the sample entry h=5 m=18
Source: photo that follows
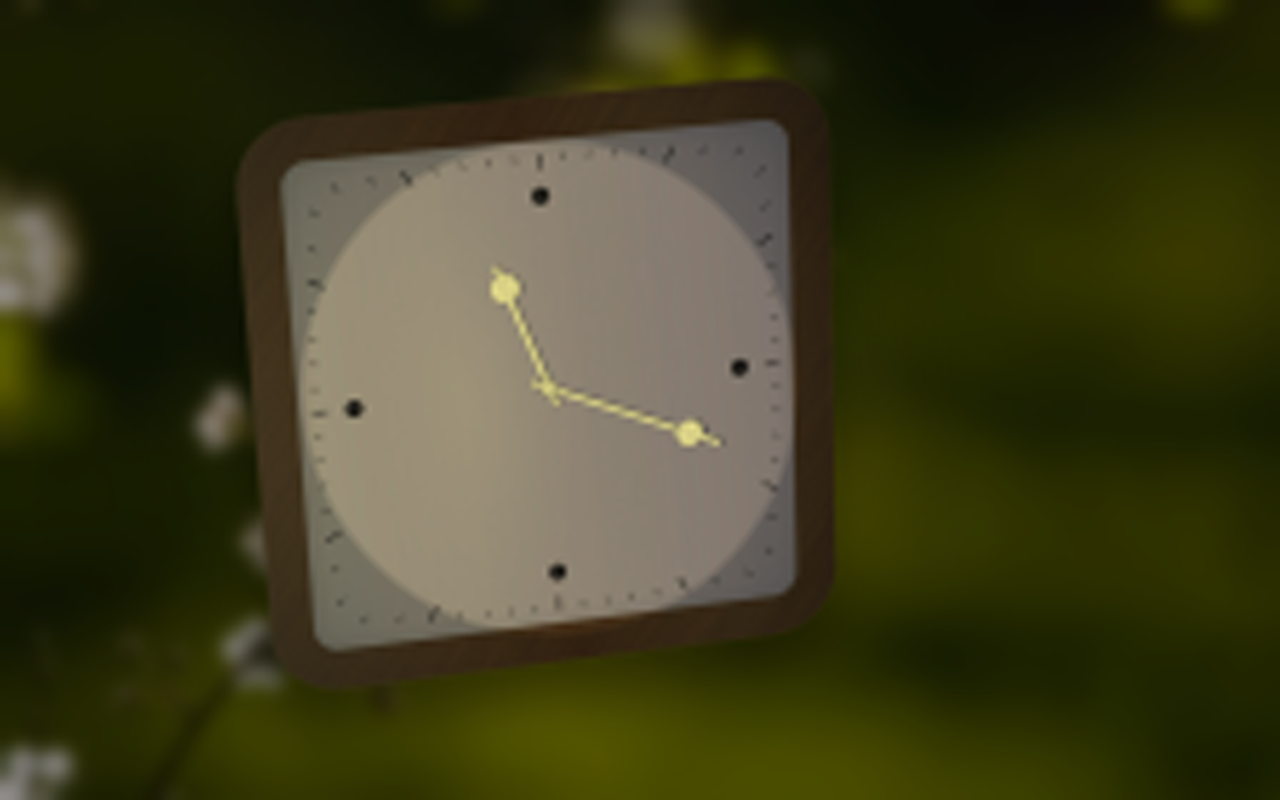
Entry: h=11 m=19
